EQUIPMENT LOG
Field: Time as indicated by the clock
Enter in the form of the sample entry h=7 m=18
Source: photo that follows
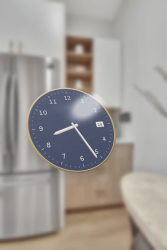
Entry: h=8 m=26
